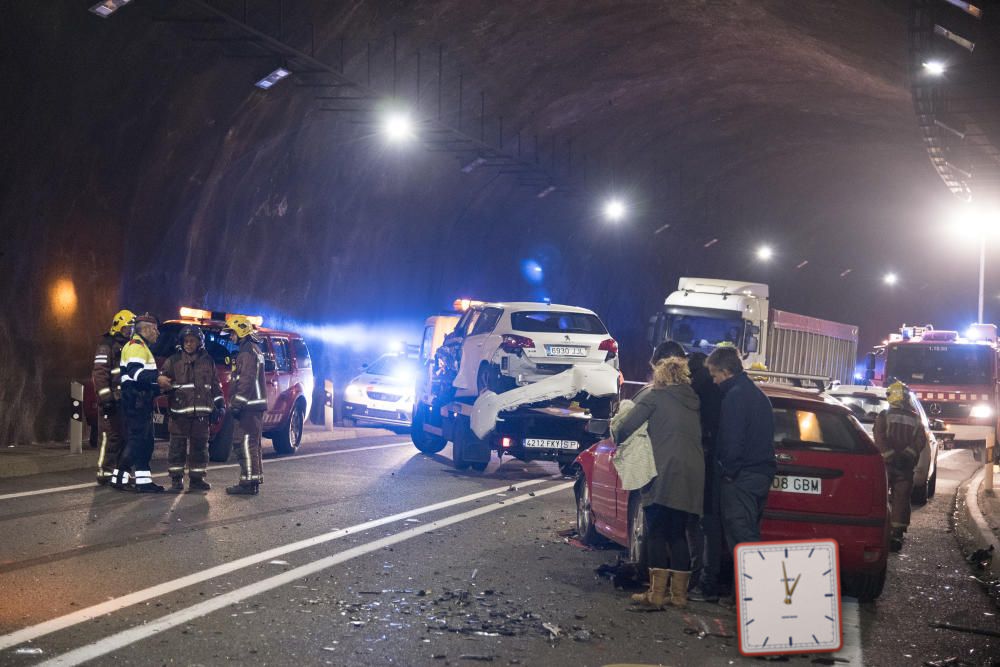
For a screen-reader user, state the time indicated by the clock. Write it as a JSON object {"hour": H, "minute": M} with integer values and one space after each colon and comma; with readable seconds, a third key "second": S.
{"hour": 12, "minute": 59}
